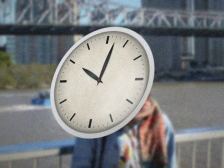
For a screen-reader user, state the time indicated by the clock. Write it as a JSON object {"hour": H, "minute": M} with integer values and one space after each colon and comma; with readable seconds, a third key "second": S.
{"hour": 10, "minute": 2}
